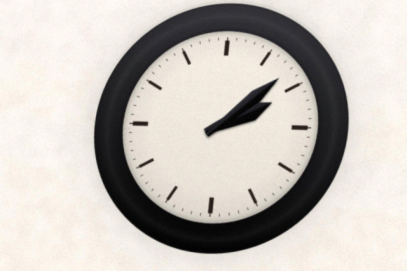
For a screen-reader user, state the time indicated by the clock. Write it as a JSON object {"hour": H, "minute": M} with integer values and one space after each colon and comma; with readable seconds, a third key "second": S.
{"hour": 2, "minute": 8}
